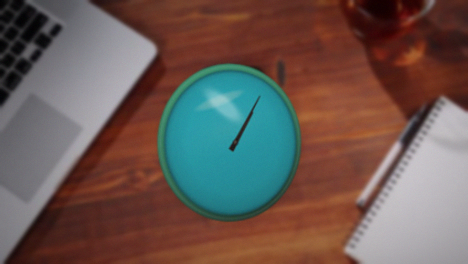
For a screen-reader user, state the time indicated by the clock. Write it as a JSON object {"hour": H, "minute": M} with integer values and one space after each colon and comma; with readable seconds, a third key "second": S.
{"hour": 1, "minute": 5}
